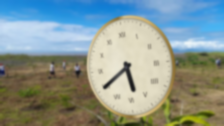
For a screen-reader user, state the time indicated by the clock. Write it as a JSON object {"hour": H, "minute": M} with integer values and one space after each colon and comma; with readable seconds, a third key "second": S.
{"hour": 5, "minute": 40}
